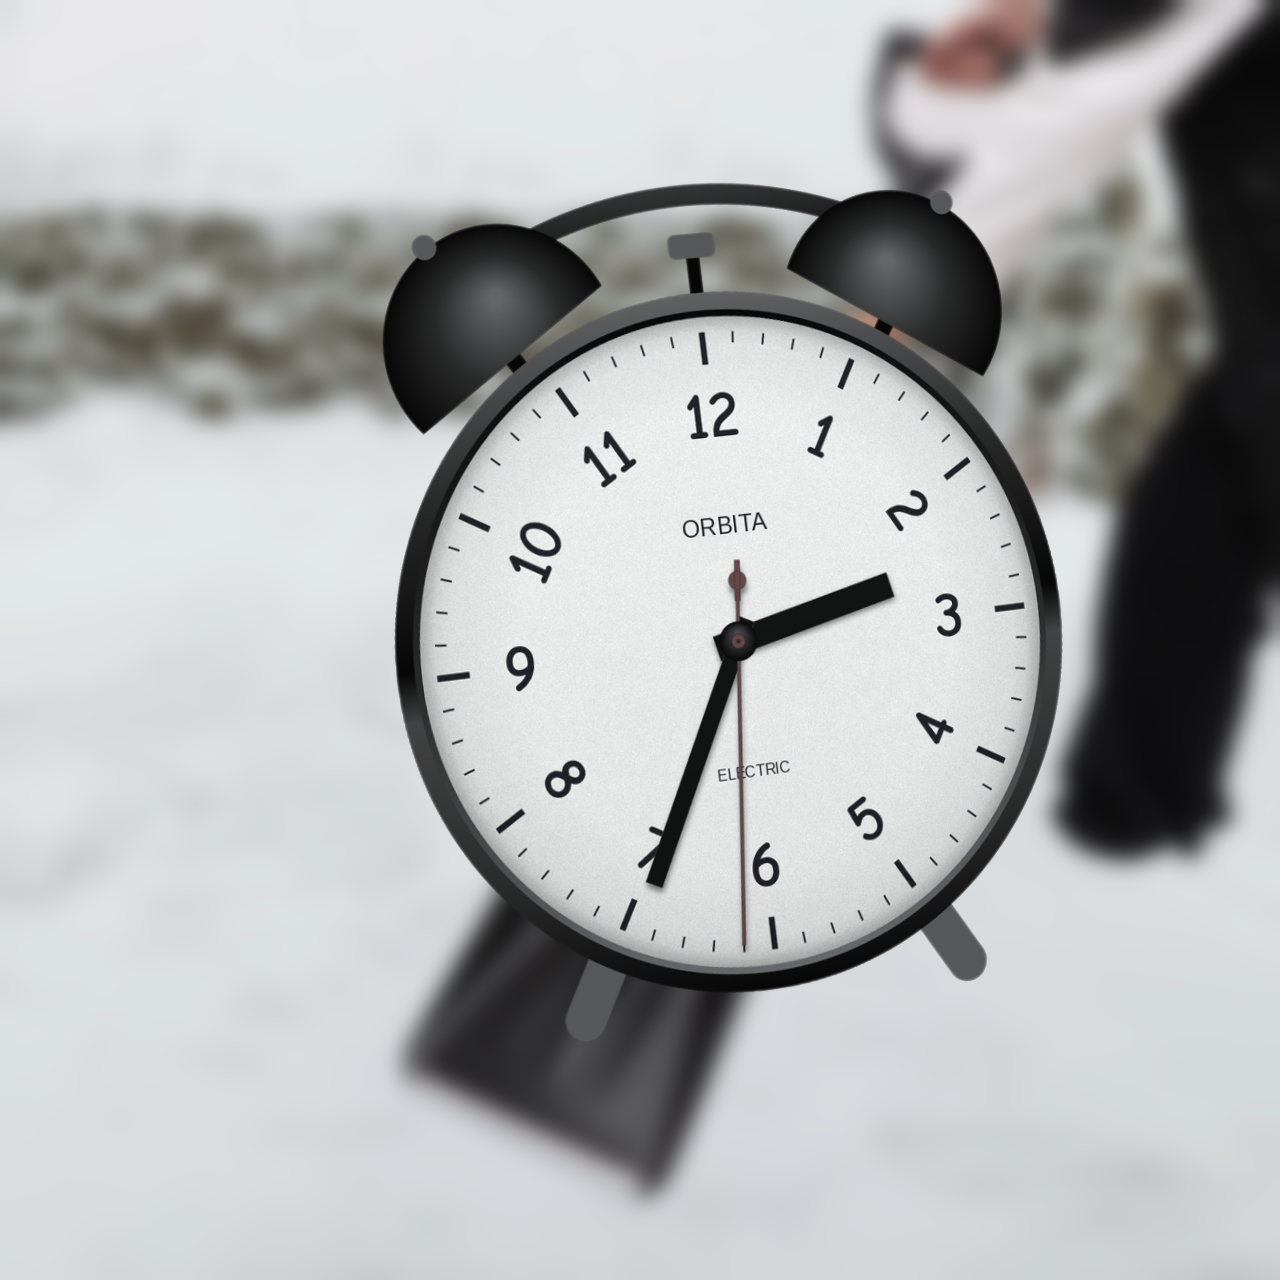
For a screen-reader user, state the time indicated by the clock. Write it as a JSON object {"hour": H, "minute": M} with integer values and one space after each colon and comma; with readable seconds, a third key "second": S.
{"hour": 2, "minute": 34, "second": 31}
